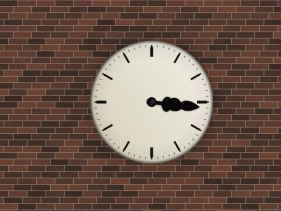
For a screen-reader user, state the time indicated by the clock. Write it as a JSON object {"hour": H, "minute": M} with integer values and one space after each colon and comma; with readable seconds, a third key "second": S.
{"hour": 3, "minute": 16}
